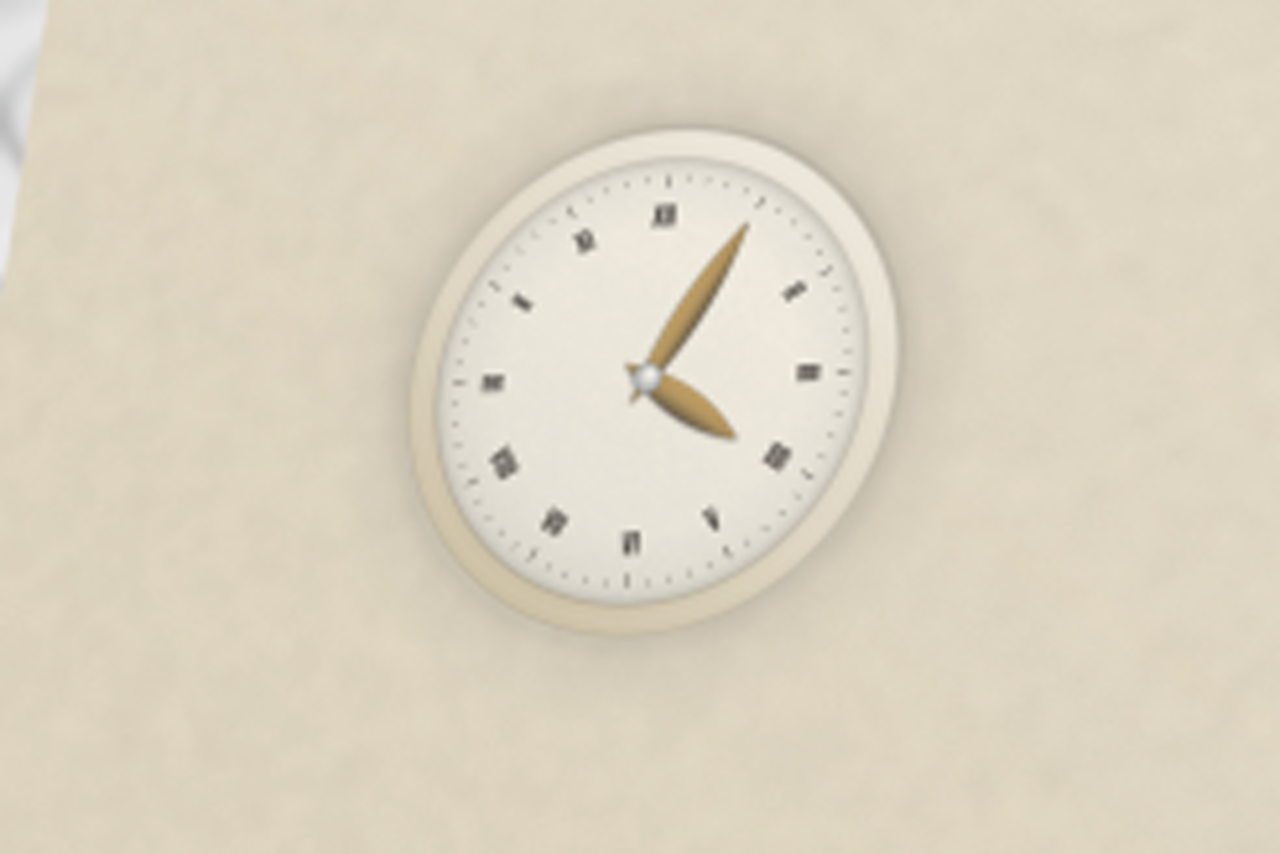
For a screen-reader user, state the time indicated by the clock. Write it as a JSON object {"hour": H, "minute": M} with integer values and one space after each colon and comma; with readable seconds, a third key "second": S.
{"hour": 4, "minute": 5}
